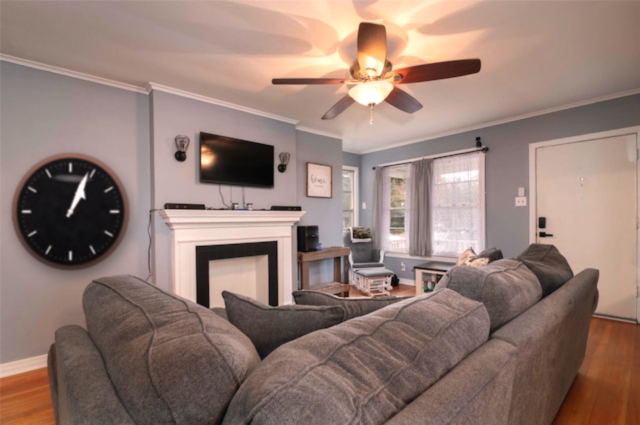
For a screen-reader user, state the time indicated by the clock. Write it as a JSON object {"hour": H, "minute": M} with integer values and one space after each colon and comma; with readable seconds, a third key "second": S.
{"hour": 1, "minute": 4}
